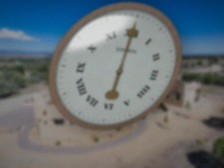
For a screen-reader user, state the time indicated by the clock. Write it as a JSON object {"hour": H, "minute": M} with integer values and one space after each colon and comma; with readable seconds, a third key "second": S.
{"hour": 6, "minute": 0}
